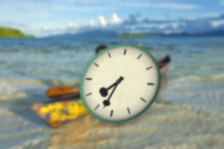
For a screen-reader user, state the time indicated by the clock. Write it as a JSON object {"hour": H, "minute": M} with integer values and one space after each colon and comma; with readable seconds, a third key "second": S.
{"hour": 7, "minute": 33}
